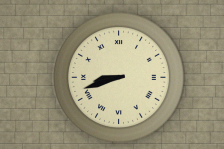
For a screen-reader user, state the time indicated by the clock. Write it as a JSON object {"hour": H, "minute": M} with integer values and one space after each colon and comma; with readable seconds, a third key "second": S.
{"hour": 8, "minute": 42}
